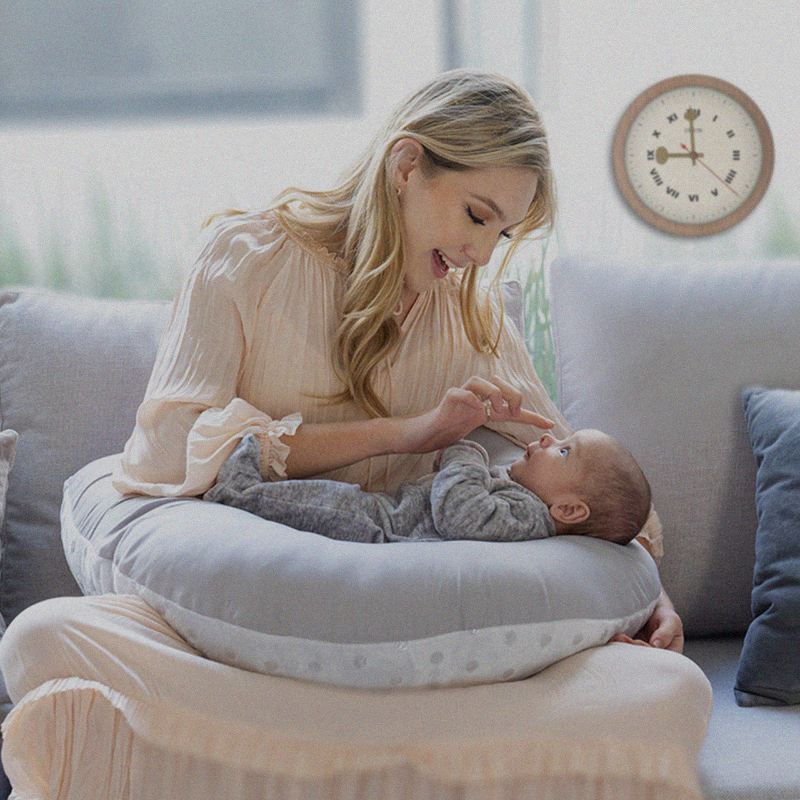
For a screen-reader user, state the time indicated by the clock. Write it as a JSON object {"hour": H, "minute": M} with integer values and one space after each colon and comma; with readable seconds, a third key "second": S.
{"hour": 8, "minute": 59, "second": 22}
